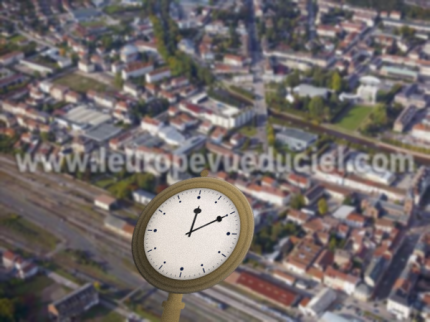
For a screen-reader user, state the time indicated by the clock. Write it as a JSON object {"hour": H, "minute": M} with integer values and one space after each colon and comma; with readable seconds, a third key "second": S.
{"hour": 12, "minute": 10}
